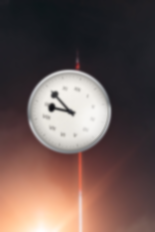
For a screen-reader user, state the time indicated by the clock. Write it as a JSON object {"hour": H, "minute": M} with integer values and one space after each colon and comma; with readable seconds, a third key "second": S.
{"hour": 8, "minute": 50}
